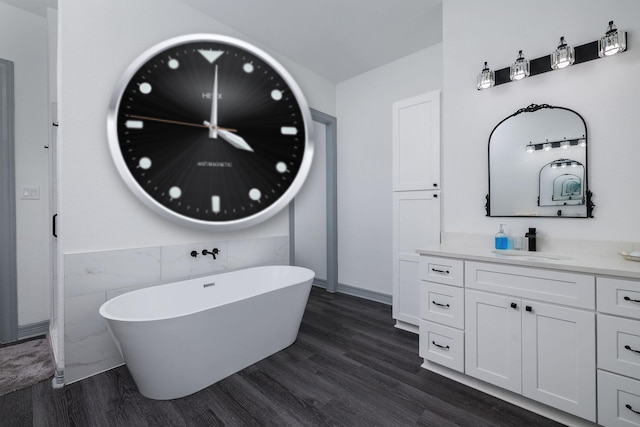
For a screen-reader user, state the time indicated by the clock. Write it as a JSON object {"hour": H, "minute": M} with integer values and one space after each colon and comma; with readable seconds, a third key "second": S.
{"hour": 4, "minute": 0, "second": 46}
